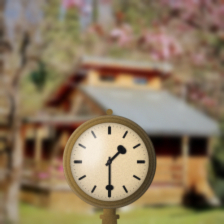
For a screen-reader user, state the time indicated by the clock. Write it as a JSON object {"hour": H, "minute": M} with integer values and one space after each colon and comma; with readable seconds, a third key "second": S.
{"hour": 1, "minute": 30}
